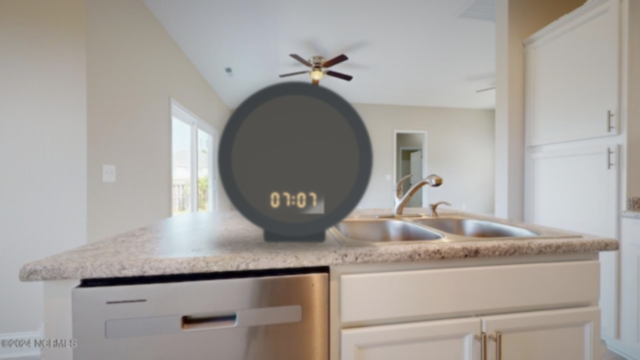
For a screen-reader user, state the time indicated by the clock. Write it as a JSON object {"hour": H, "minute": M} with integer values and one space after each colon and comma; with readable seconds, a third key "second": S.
{"hour": 7, "minute": 7}
